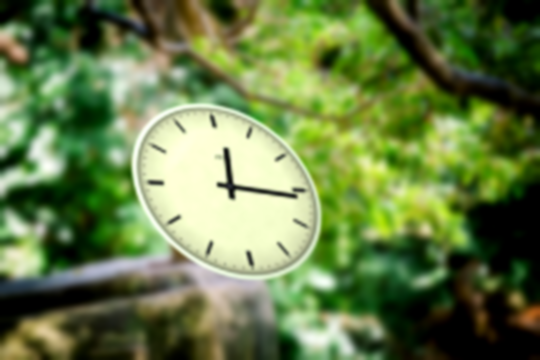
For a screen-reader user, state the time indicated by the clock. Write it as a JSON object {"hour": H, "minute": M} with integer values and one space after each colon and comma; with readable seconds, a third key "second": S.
{"hour": 12, "minute": 16}
